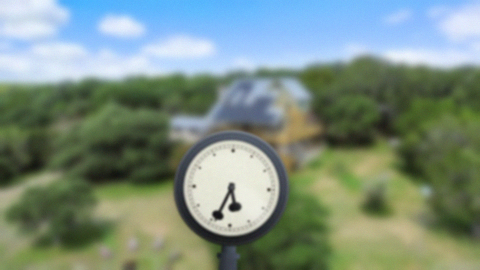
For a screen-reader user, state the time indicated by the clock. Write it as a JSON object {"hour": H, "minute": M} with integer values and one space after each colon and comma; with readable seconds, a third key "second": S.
{"hour": 5, "minute": 34}
